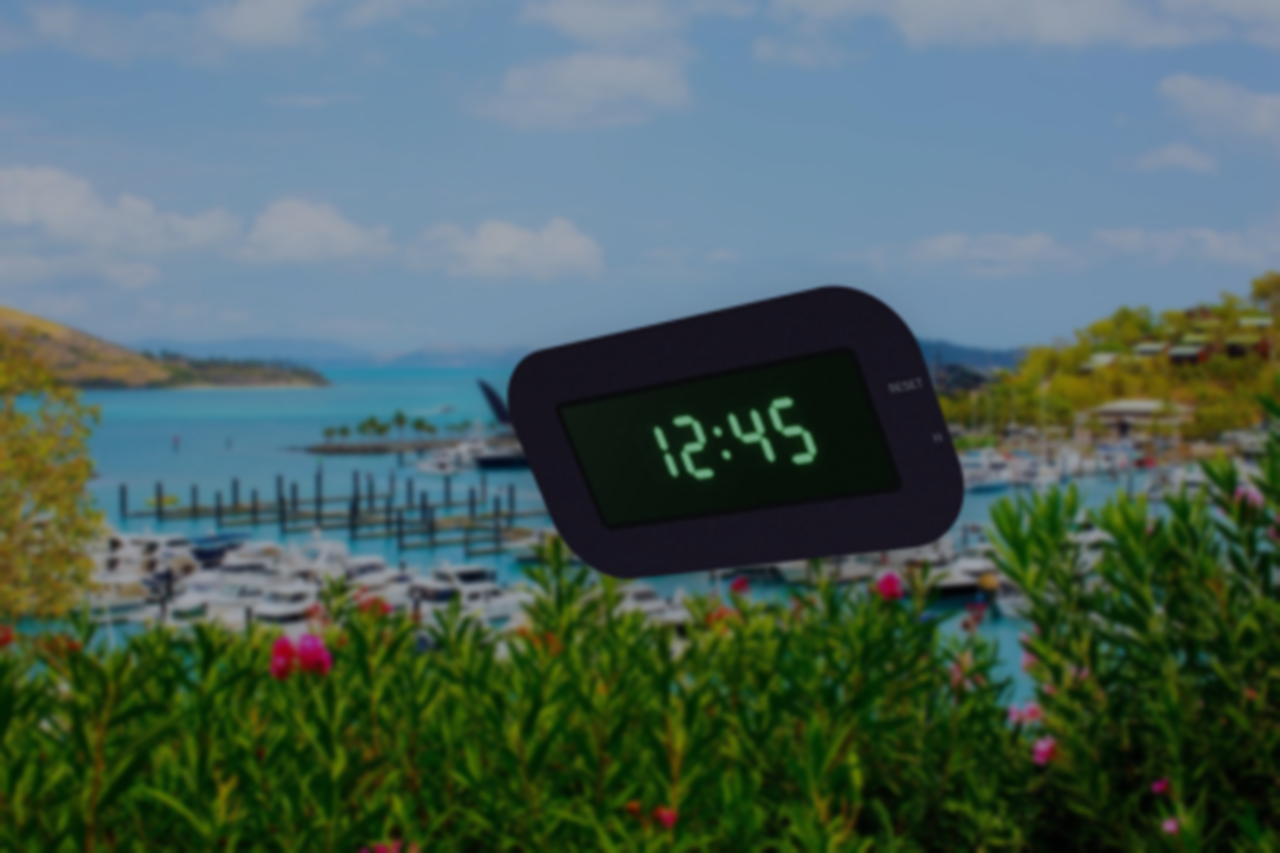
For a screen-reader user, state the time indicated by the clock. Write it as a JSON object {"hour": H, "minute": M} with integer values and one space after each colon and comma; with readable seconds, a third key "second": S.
{"hour": 12, "minute": 45}
